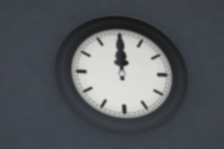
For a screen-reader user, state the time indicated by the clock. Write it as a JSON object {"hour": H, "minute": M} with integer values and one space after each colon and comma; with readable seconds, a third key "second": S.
{"hour": 12, "minute": 0}
